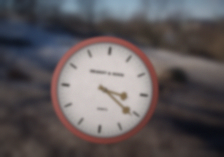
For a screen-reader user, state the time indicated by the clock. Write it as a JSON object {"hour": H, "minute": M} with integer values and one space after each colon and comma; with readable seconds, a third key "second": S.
{"hour": 3, "minute": 21}
